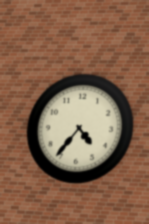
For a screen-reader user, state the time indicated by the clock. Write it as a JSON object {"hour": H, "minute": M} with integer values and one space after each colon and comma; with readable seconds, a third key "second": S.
{"hour": 4, "minute": 36}
